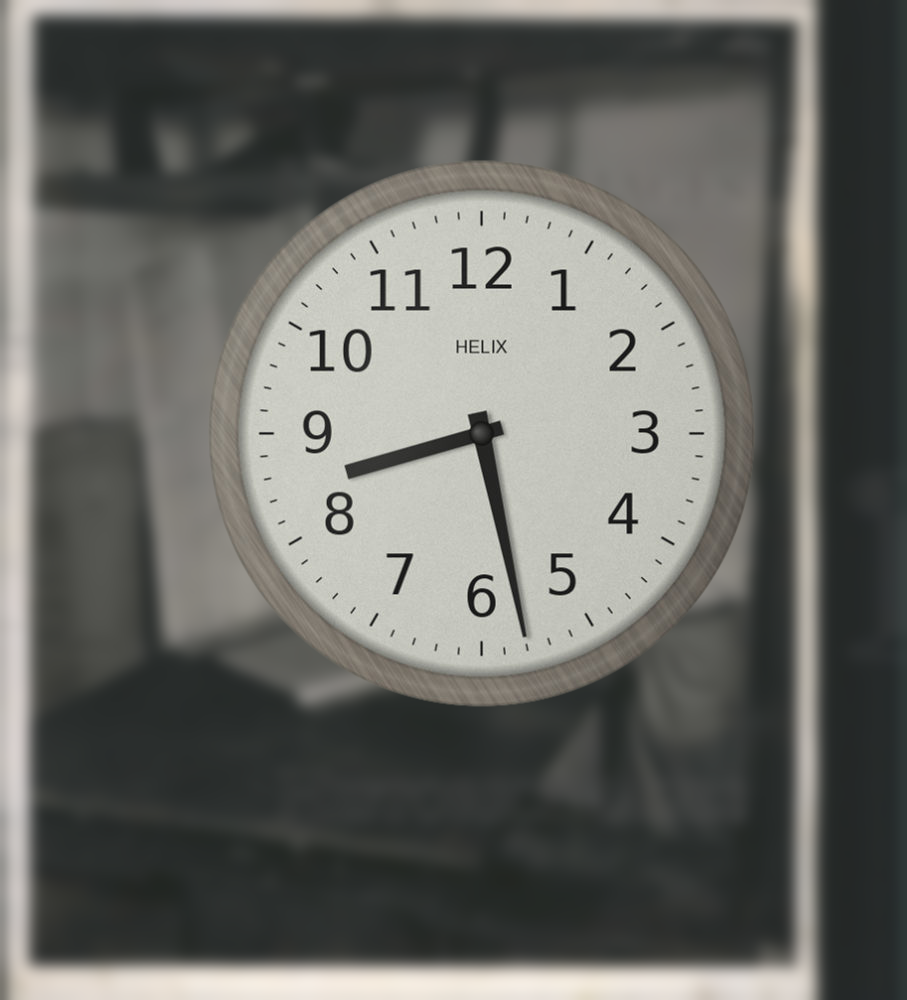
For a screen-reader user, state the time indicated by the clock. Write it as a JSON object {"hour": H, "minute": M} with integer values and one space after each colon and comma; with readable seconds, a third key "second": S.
{"hour": 8, "minute": 28}
